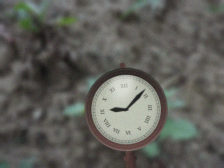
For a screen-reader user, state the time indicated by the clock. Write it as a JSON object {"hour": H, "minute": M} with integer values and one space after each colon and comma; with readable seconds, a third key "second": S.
{"hour": 9, "minute": 8}
